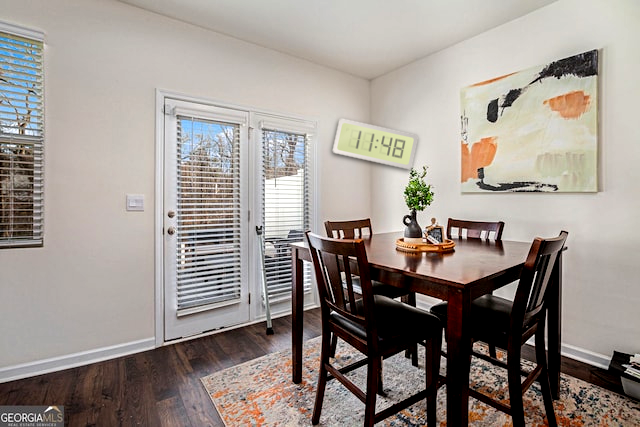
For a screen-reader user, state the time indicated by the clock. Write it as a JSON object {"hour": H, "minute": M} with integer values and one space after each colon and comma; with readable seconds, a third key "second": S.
{"hour": 11, "minute": 48}
